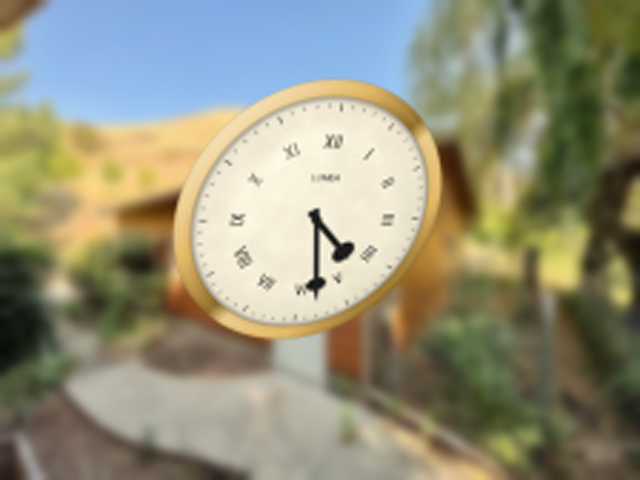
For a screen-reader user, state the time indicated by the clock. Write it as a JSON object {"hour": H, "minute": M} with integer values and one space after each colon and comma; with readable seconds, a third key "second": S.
{"hour": 4, "minute": 28}
